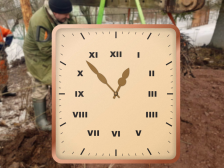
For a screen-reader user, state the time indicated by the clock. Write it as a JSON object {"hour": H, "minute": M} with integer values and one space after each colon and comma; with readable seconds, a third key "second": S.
{"hour": 12, "minute": 53}
